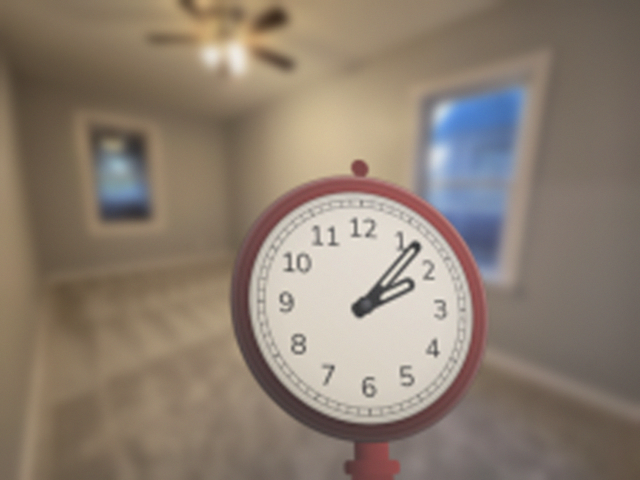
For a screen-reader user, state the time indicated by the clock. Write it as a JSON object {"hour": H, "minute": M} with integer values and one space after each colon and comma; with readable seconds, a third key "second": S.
{"hour": 2, "minute": 7}
